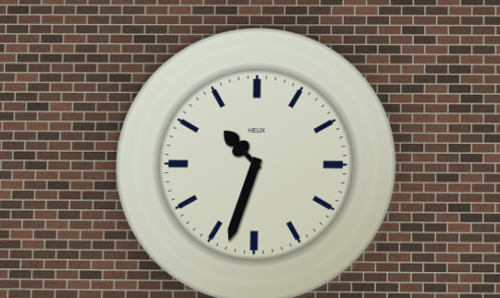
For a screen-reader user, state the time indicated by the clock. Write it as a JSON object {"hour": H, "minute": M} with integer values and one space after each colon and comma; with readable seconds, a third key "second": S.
{"hour": 10, "minute": 33}
